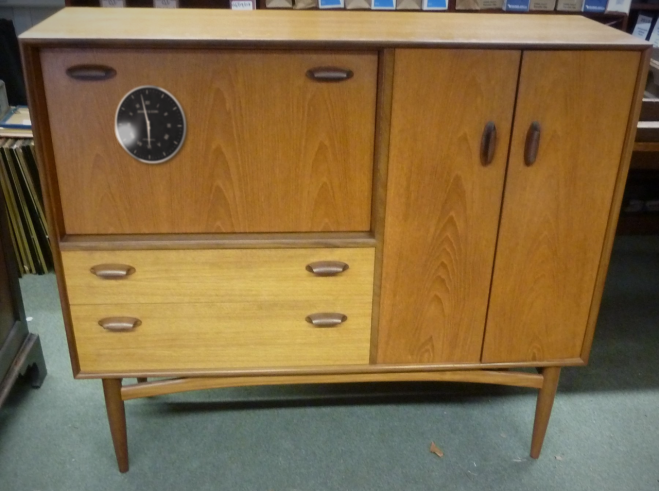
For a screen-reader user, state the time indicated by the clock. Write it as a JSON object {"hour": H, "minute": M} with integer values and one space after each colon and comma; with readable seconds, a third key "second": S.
{"hour": 5, "minute": 58}
